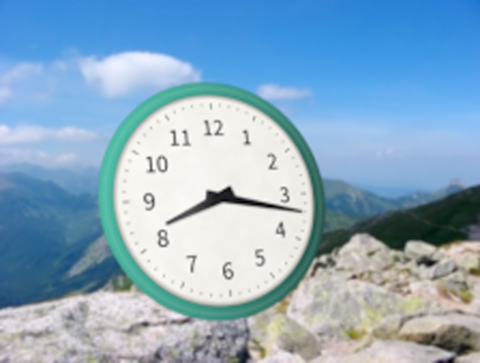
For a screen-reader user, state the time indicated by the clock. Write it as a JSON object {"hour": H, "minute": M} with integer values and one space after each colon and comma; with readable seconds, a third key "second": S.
{"hour": 8, "minute": 17}
